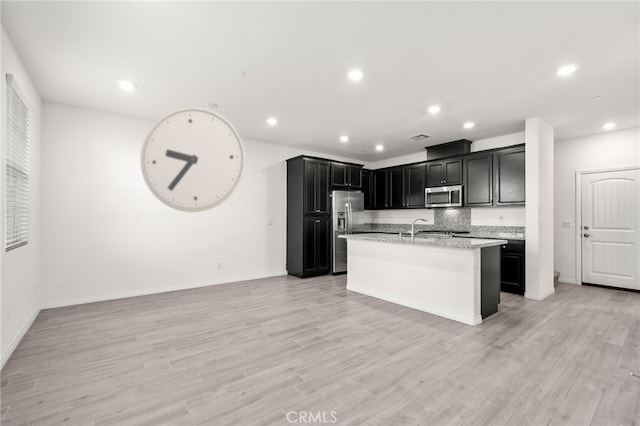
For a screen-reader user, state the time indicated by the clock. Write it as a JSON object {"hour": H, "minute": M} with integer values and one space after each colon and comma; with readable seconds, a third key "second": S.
{"hour": 9, "minute": 37}
